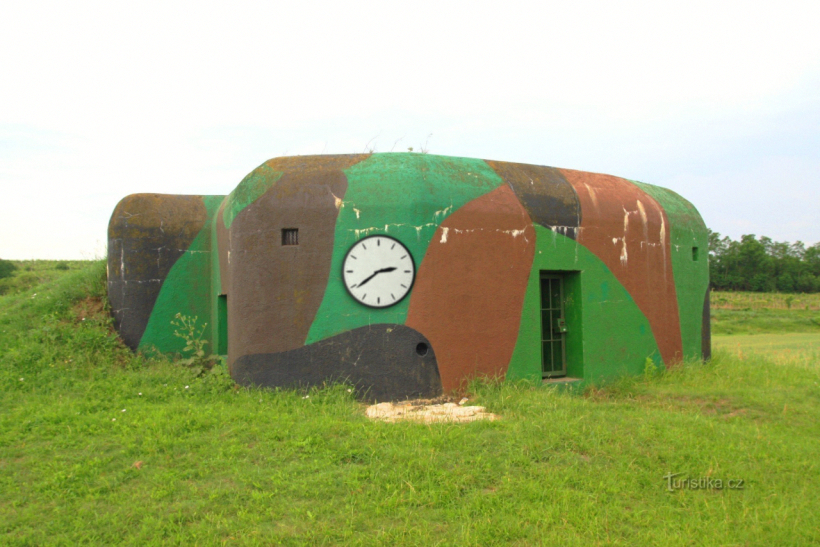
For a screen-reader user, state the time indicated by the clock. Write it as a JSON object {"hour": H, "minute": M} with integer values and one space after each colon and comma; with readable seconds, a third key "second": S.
{"hour": 2, "minute": 39}
